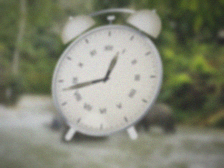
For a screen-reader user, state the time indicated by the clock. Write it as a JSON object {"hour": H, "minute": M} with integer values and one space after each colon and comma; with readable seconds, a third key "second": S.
{"hour": 12, "minute": 43}
